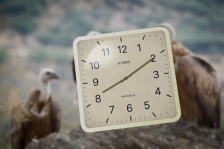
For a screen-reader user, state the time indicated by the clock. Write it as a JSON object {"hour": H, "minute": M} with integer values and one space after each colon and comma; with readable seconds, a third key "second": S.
{"hour": 8, "minute": 10}
